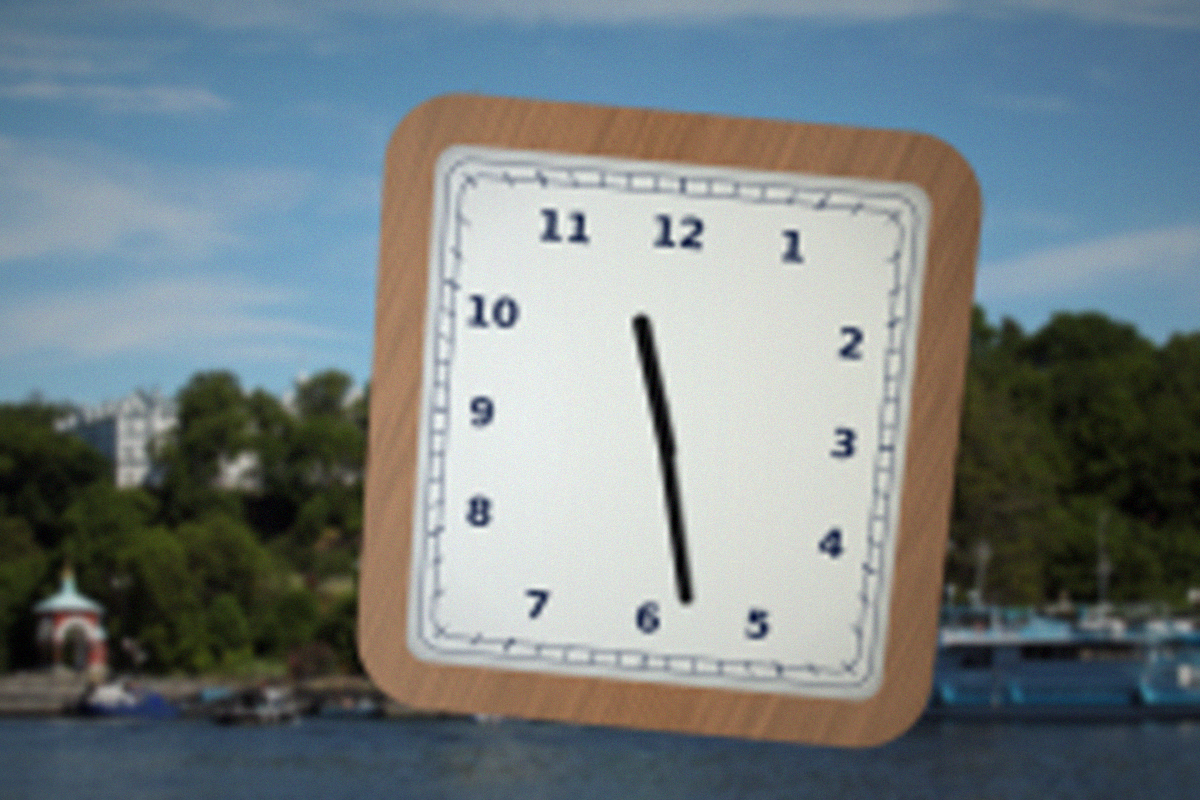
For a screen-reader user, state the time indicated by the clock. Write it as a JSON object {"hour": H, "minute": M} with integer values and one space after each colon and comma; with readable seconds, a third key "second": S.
{"hour": 11, "minute": 28}
